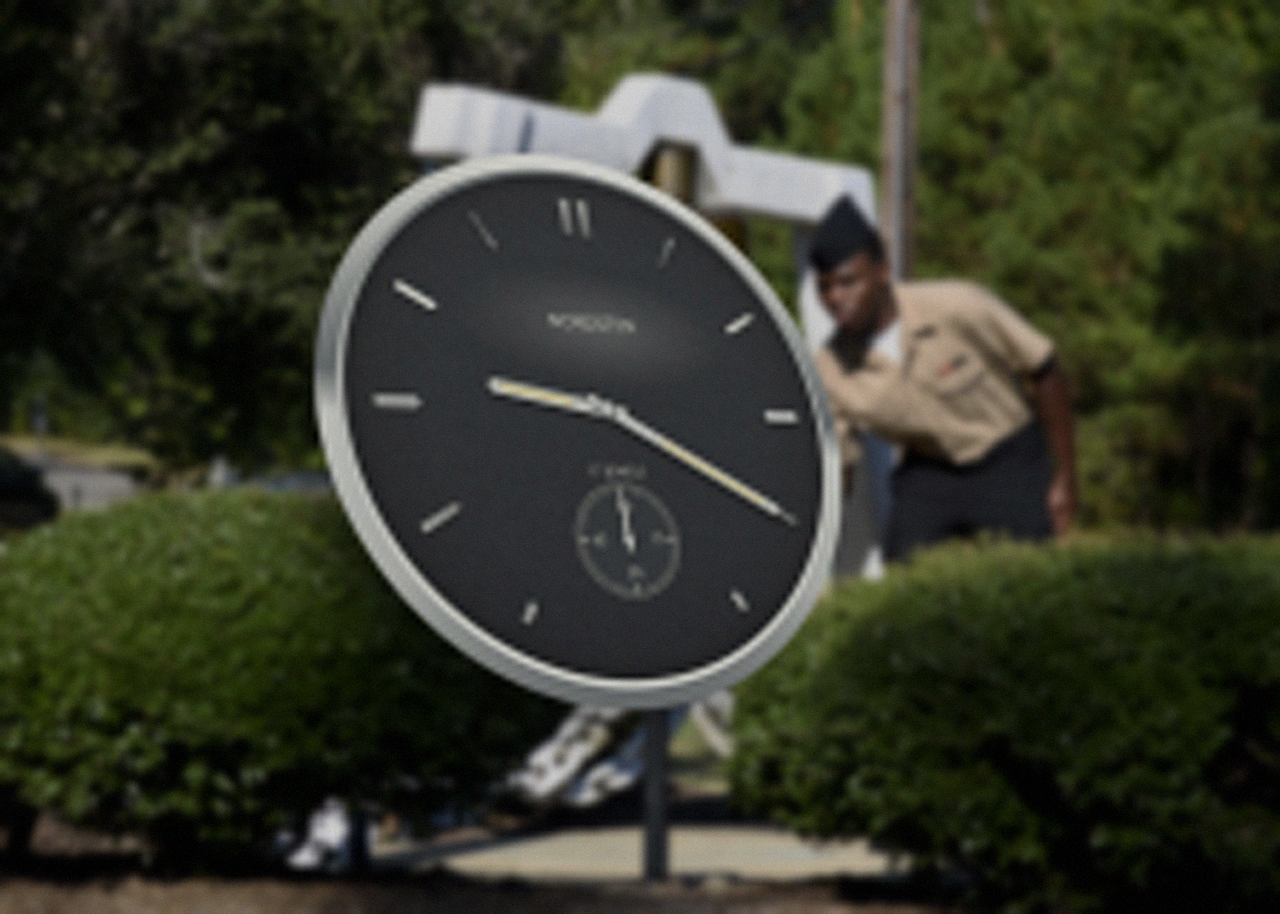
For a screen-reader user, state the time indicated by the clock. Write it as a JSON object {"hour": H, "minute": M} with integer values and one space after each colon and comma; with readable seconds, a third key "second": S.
{"hour": 9, "minute": 20}
